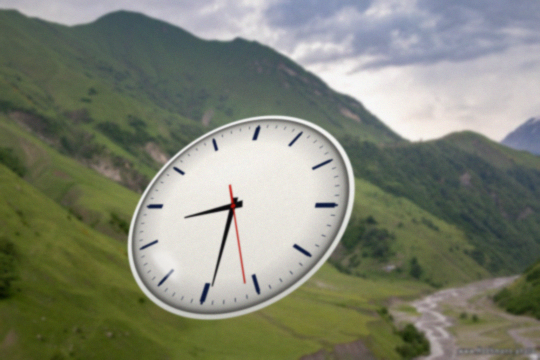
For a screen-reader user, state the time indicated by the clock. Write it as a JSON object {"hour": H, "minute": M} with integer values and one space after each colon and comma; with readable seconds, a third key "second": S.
{"hour": 8, "minute": 29, "second": 26}
